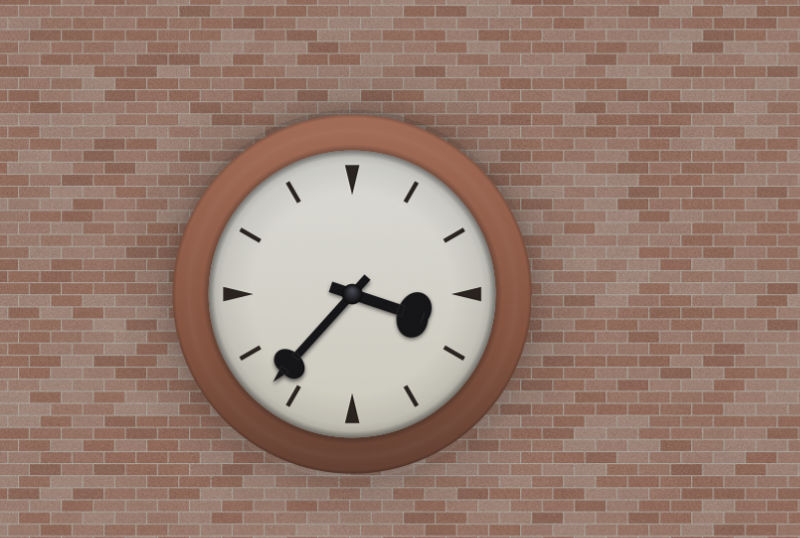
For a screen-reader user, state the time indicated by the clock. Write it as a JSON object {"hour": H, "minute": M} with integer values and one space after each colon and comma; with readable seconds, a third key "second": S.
{"hour": 3, "minute": 37}
